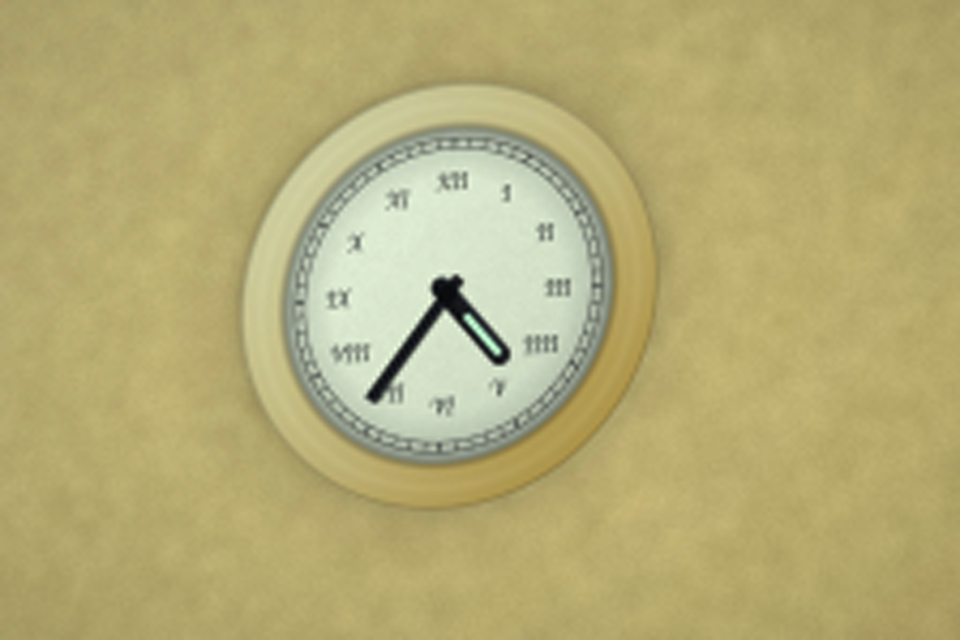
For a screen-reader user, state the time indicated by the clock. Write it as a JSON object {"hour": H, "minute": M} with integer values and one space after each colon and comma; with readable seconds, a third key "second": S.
{"hour": 4, "minute": 36}
